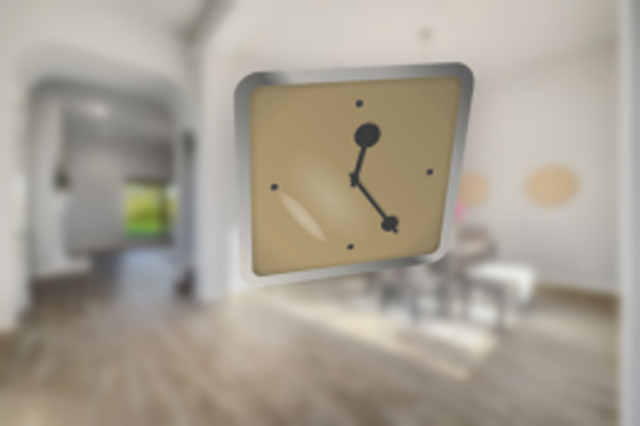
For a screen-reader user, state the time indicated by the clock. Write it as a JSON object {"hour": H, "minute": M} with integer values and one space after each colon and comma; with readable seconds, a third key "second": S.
{"hour": 12, "minute": 24}
